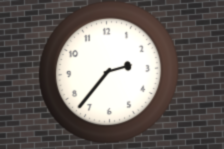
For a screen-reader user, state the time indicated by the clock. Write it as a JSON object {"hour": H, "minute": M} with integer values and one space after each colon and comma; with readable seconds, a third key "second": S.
{"hour": 2, "minute": 37}
